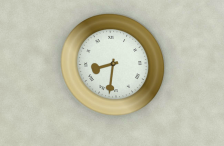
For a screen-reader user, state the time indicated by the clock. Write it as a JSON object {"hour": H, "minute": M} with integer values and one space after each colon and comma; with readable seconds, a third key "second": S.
{"hour": 8, "minute": 32}
